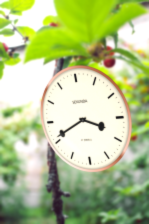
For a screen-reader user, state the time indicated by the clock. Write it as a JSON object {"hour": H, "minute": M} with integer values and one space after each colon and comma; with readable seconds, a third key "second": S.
{"hour": 3, "minute": 41}
